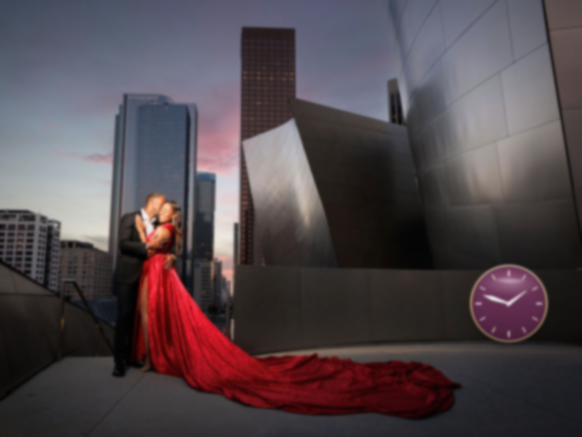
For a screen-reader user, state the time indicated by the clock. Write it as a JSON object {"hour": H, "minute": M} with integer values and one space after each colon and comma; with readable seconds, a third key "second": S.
{"hour": 1, "minute": 48}
